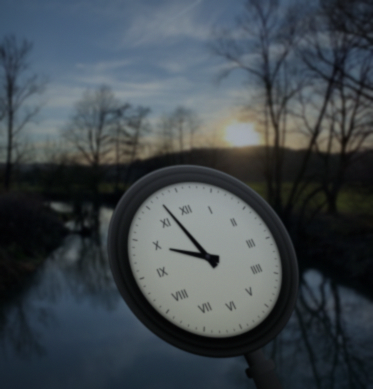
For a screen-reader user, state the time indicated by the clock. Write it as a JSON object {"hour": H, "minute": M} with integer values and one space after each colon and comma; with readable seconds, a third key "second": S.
{"hour": 9, "minute": 57}
